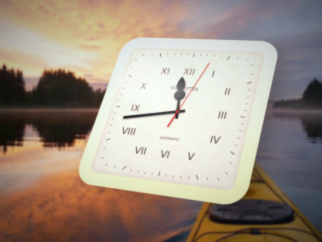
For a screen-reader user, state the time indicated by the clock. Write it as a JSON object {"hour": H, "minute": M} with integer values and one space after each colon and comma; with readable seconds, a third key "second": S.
{"hour": 11, "minute": 43, "second": 3}
